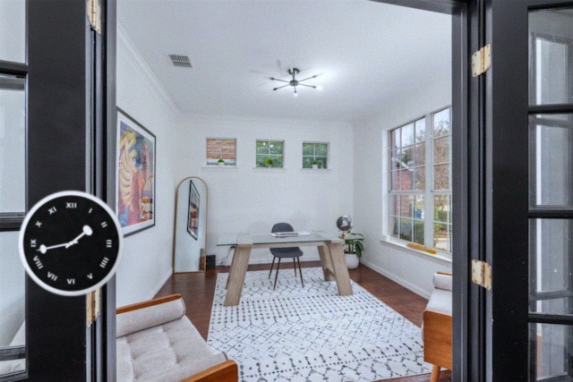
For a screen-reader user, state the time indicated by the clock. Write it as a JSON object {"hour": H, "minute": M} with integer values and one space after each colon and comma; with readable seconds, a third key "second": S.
{"hour": 1, "minute": 43}
